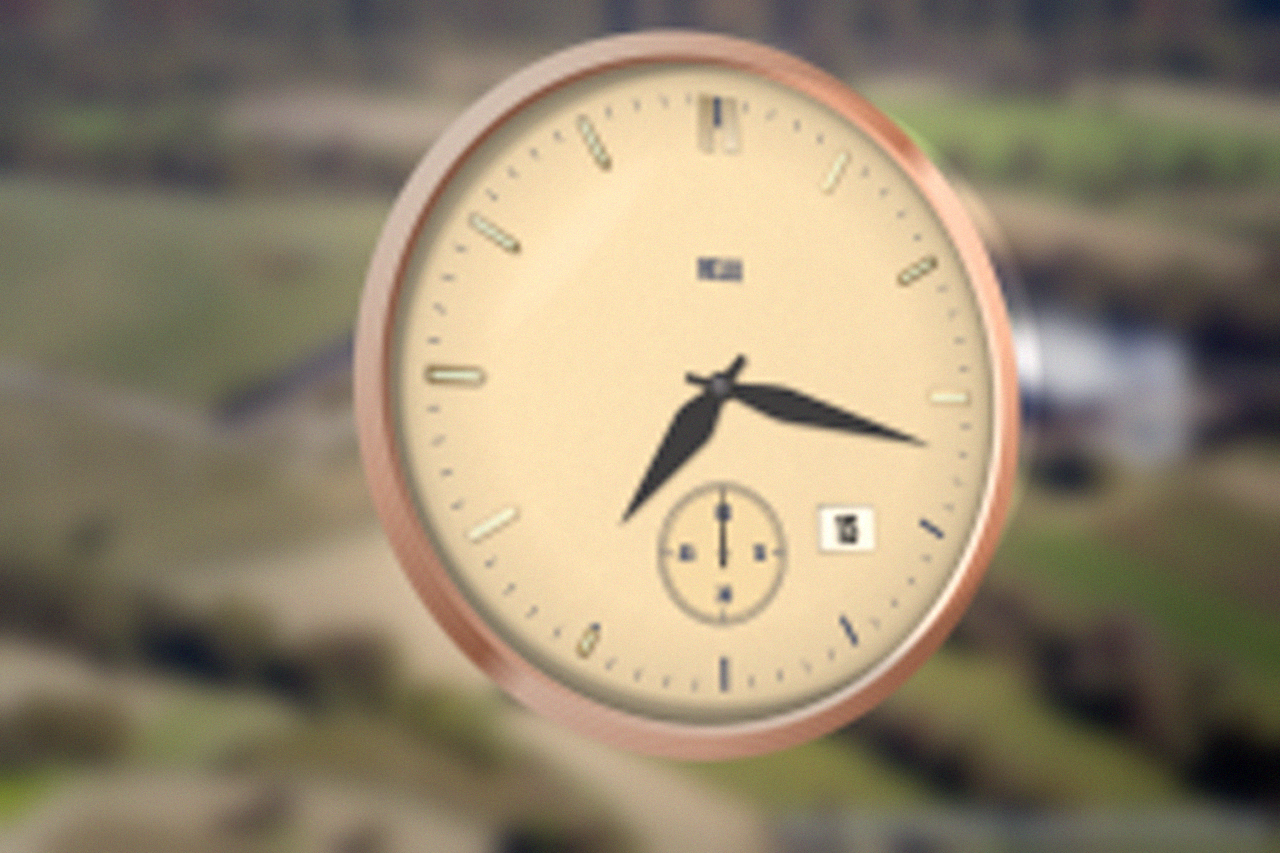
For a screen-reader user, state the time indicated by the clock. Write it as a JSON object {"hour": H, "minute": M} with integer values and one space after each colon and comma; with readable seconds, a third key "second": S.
{"hour": 7, "minute": 17}
